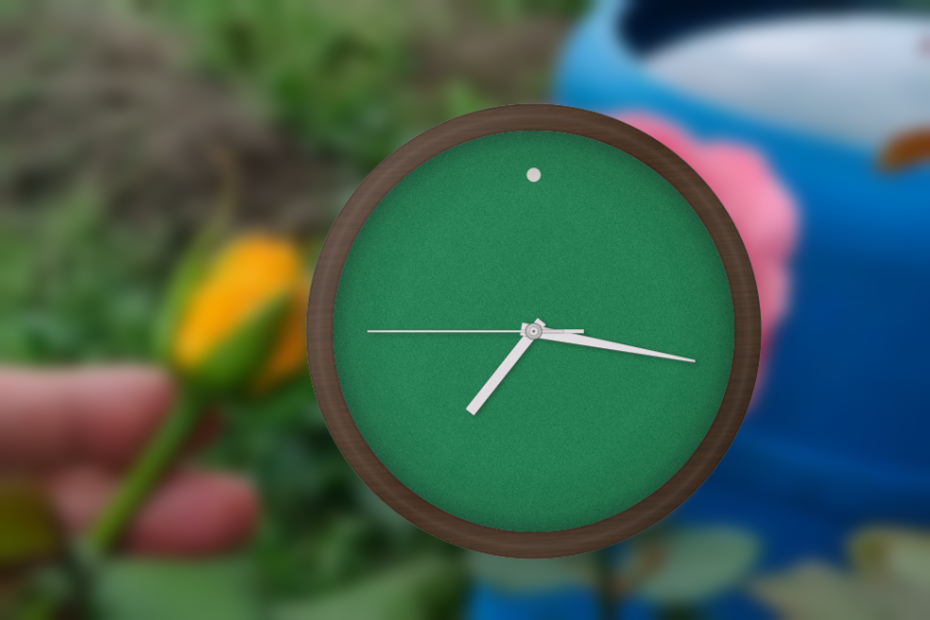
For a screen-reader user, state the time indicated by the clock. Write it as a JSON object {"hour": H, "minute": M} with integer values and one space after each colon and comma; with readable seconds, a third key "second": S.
{"hour": 7, "minute": 16, "second": 45}
